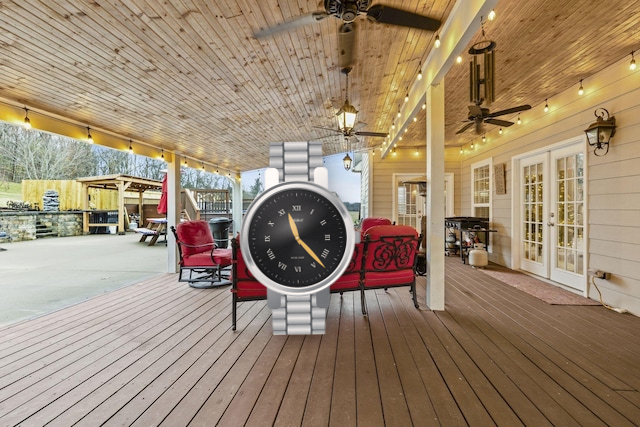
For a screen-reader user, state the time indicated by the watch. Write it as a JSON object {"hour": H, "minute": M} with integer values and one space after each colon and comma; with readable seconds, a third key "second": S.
{"hour": 11, "minute": 23}
